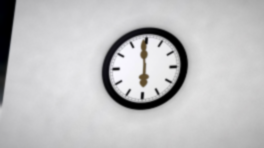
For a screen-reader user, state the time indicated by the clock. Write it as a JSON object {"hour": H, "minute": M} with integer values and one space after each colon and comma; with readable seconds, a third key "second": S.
{"hour": 5, "minute": 59}
